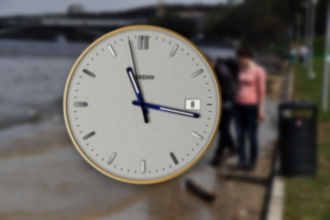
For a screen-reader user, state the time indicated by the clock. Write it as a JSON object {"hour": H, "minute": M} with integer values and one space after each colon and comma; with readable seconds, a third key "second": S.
{"hour": 11, "minute": 16, "second": 58}
